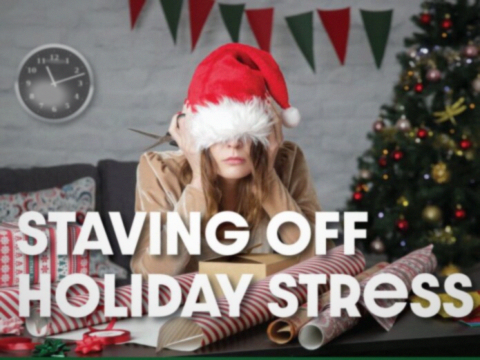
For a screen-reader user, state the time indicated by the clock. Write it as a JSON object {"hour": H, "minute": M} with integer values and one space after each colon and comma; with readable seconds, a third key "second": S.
{"hour": 11, "minute": 12}
